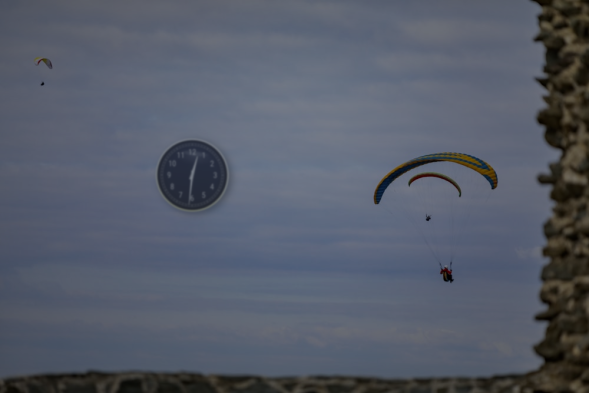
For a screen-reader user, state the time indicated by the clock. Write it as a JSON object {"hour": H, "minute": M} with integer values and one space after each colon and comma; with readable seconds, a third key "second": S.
{"hour": 12, "minute": 31}
